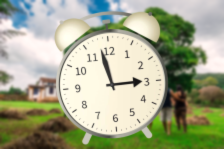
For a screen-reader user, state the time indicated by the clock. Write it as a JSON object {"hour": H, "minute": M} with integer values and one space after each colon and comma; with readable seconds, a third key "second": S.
{"hour": 2, "minute": 58}
